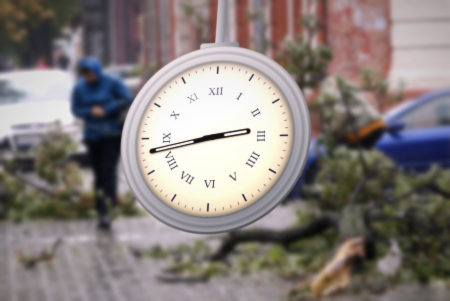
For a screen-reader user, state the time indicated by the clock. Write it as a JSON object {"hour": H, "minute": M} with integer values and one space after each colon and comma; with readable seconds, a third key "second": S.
{"hour": 2, "minute": 43}
